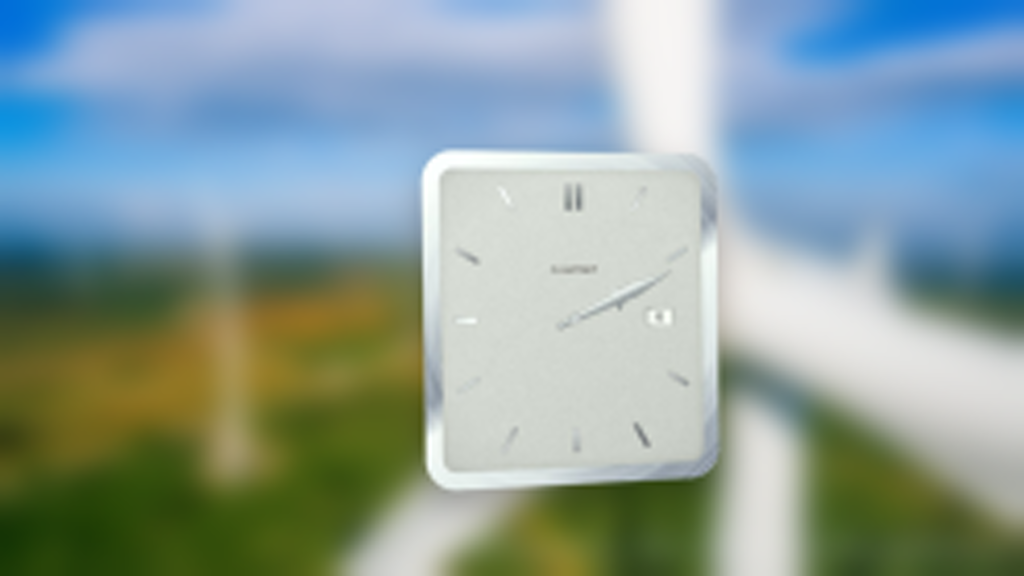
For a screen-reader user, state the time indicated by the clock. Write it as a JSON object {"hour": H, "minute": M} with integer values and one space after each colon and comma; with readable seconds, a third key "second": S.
{"hour": 2, "minute": 11}
